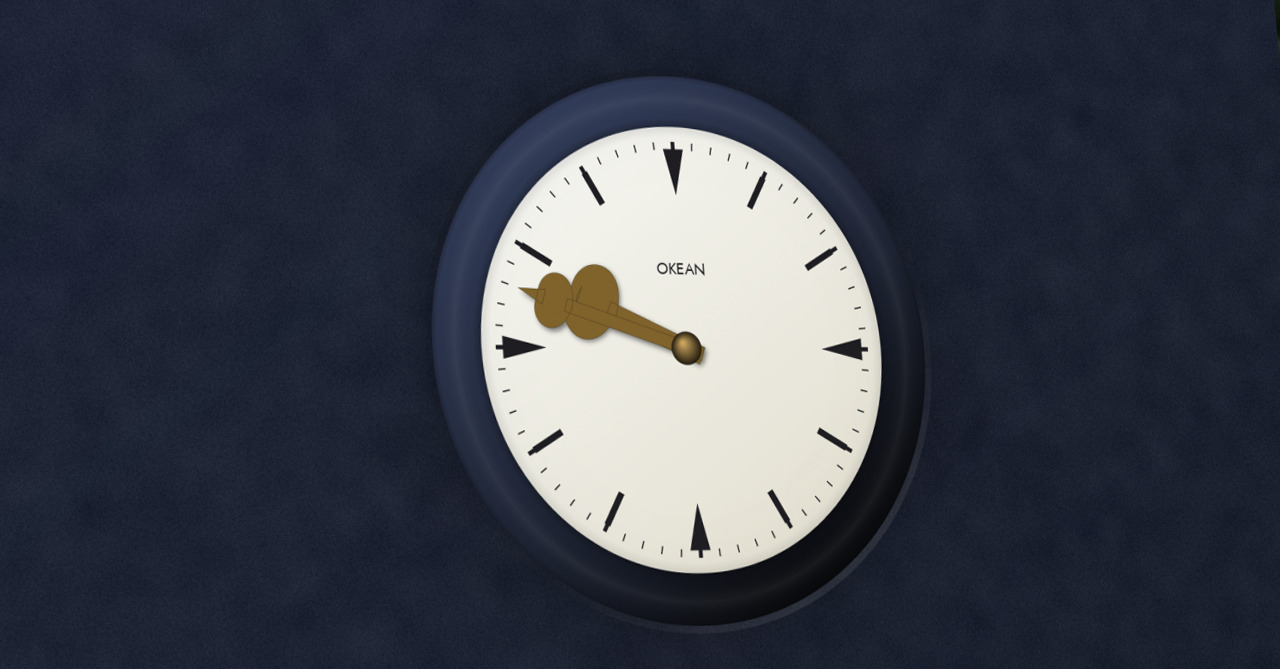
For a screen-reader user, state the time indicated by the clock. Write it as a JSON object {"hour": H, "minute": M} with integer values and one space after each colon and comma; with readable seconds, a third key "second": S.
{"hour": 9, "minute": 48}
